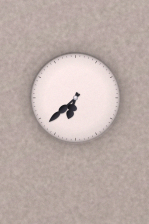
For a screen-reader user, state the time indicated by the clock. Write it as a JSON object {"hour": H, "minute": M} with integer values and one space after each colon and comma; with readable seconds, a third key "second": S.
{"hour": 6, "minute": 38}
